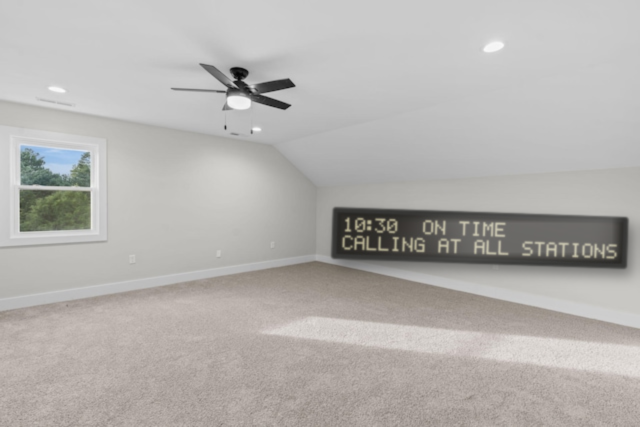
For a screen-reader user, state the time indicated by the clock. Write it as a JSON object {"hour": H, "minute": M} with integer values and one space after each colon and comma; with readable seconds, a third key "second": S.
{"hour": 10, "minute": 30}
